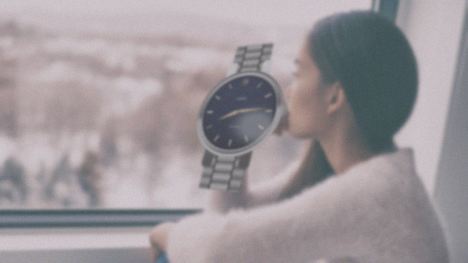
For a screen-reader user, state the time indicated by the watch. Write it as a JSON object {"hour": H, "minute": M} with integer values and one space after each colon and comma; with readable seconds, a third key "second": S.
{"hour": 8, "minute": 14}
